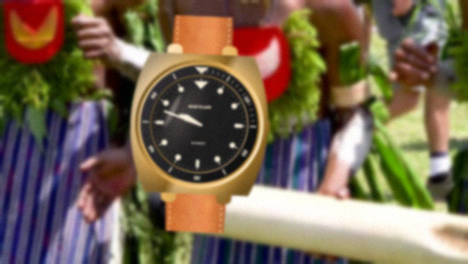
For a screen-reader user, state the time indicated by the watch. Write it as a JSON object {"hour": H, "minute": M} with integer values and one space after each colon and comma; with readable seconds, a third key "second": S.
{"hour": 9, "minute": 48}
